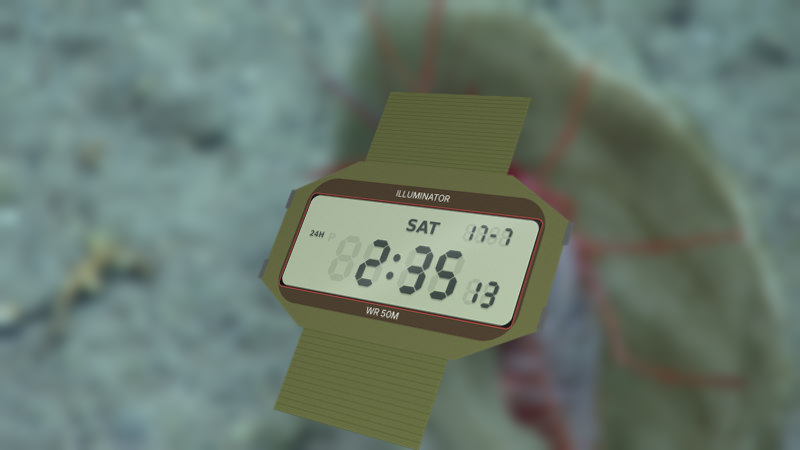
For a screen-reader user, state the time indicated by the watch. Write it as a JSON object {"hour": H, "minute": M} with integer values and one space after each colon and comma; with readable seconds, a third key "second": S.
{"hour": 2, "minute": 35, "second": 13}
